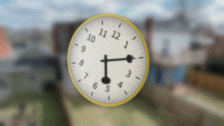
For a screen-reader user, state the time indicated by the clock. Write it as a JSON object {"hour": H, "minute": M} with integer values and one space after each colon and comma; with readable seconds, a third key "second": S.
{"hour": 5, "minute": 10}
